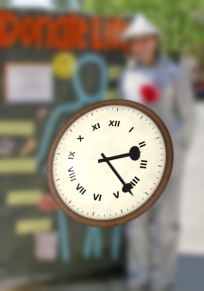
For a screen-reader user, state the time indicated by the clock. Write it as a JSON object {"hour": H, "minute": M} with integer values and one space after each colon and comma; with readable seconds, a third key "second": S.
{"hour": 2, "minute": 22}
